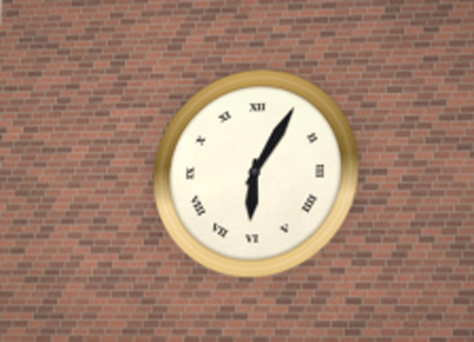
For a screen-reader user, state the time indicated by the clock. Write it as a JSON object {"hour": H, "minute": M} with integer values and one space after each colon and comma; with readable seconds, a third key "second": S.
{"hour": 6, "minute": 5}
